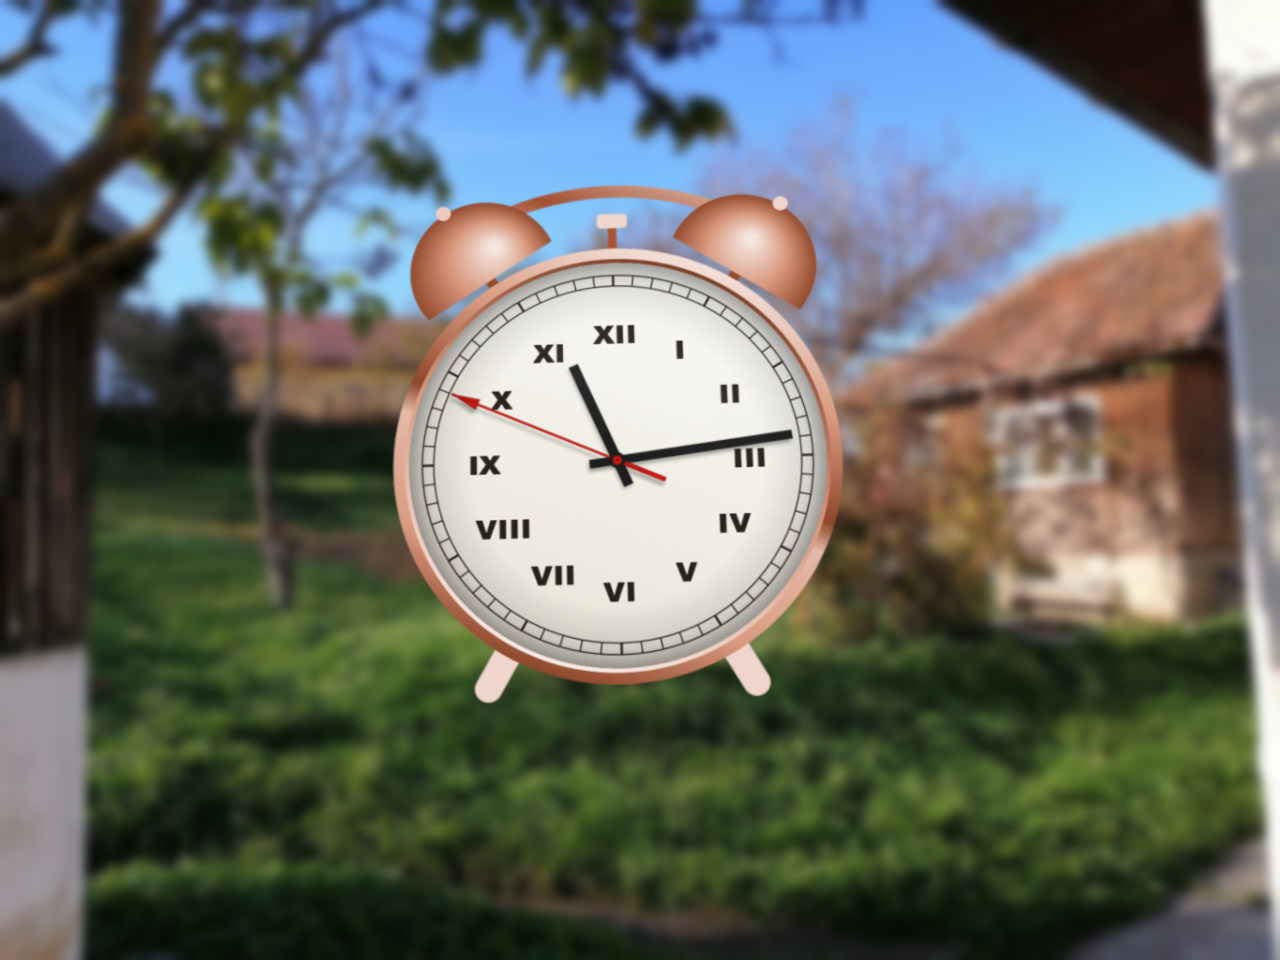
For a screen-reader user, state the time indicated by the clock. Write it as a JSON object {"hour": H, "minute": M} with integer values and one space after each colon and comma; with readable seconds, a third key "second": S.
{"hour": 11, "minute": 13, "second": 49}
